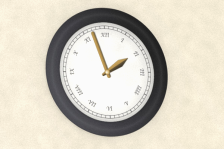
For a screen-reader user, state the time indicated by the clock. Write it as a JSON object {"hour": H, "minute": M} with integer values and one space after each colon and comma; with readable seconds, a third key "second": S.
{"hour": 1, "minute": 57}
